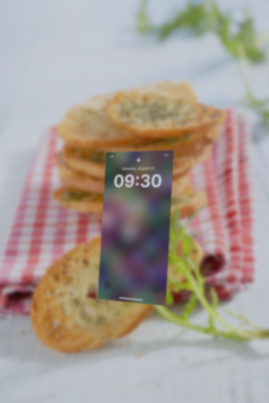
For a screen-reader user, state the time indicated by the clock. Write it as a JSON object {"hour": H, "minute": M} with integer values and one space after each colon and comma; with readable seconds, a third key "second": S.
{"hour": 9, "minute": 30}
